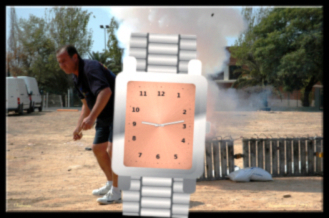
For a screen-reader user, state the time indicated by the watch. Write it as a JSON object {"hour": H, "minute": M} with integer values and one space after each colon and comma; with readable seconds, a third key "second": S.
{"hour": 9, "minute": 13}
